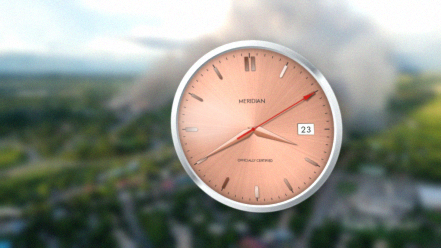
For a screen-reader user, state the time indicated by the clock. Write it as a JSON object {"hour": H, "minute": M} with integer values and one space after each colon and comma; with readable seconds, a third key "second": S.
{"hour": 3, "minute": 40, "second": 10}
